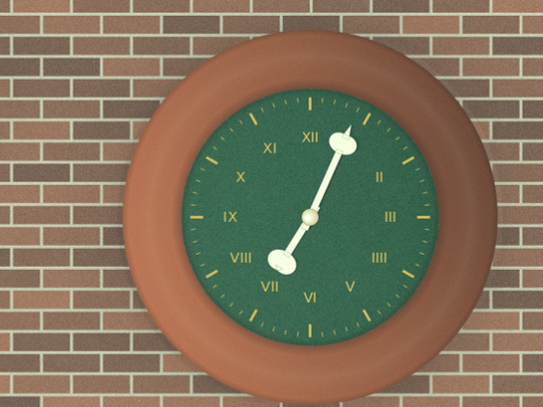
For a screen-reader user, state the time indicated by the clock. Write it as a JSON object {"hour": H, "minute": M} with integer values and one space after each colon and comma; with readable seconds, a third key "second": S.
{"hour": 7, "minute": 4}
